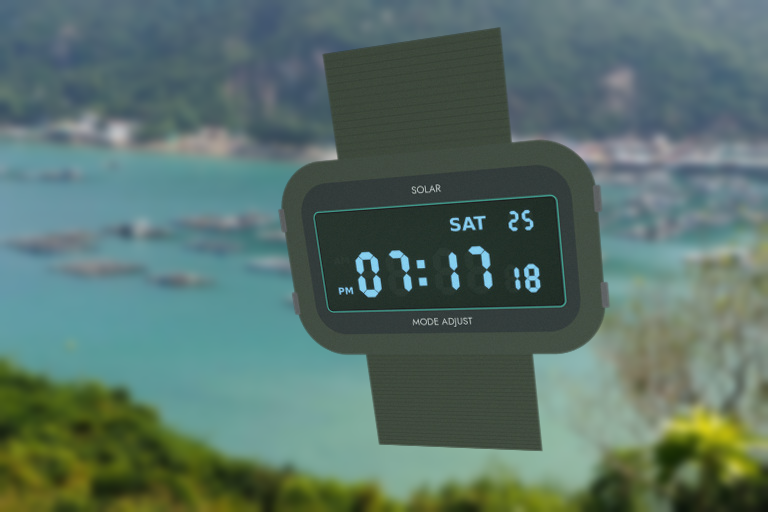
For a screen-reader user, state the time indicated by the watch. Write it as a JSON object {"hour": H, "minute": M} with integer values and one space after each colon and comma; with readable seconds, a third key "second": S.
{"hour": 7, "minute": 17, "second": 18}
